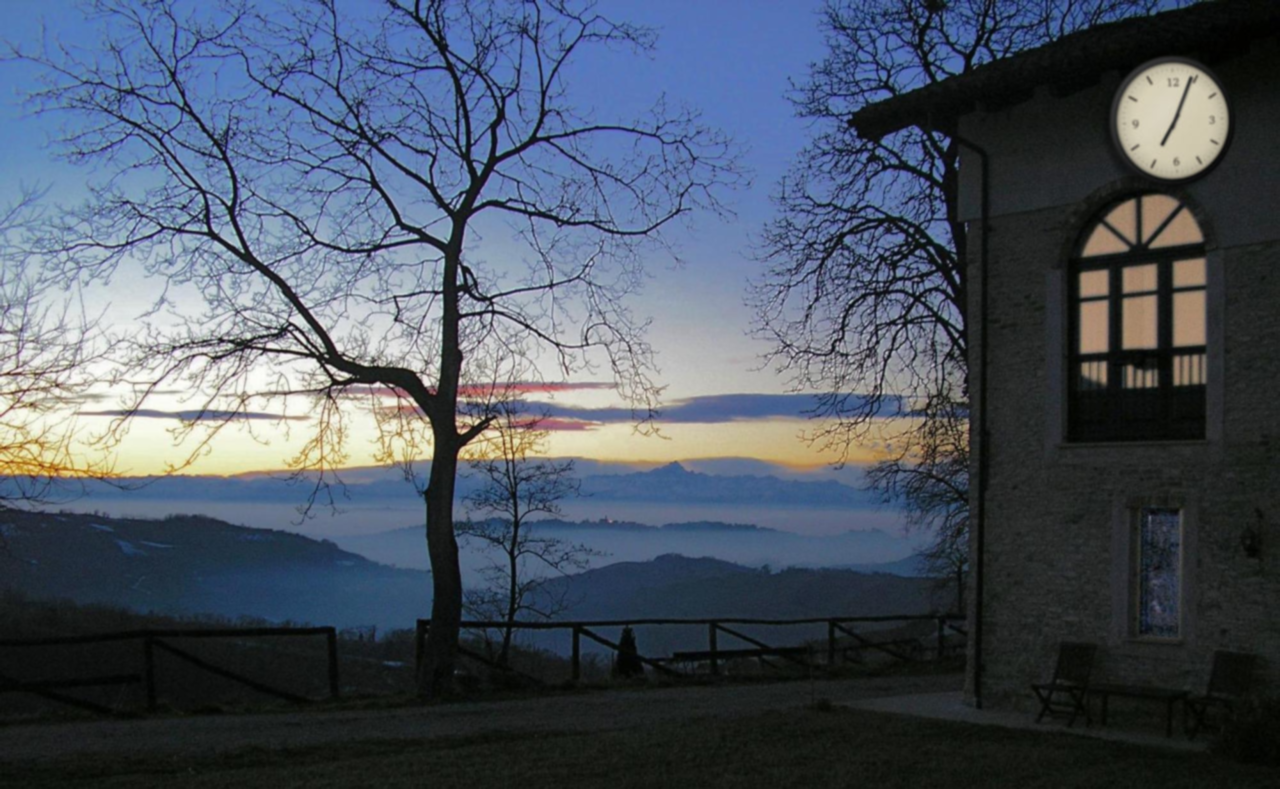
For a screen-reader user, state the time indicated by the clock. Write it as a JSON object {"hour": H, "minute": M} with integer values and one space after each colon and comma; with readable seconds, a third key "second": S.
{"hour": 7, "minute": 4}
